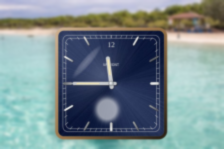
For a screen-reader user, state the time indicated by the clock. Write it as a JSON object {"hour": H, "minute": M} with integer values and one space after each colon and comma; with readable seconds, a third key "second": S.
{"hour": 11, "minute": 45}
